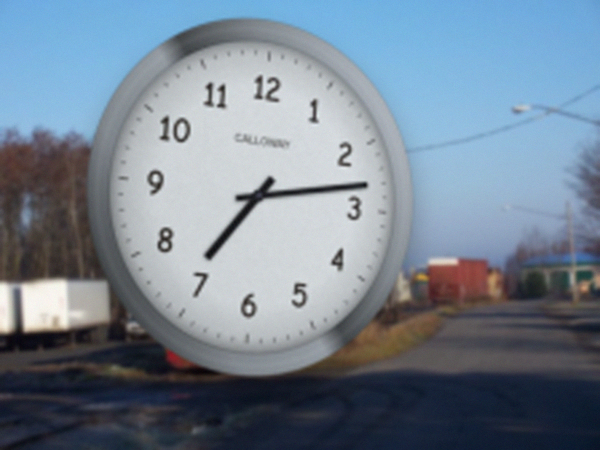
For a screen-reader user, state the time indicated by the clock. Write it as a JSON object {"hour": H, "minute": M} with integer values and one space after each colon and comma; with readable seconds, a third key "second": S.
{"hour": 7, "minute": 13}
